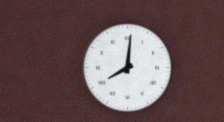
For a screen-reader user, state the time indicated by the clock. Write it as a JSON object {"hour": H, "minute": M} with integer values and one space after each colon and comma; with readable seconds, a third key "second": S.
{"hour": 8, "minute": 1}
